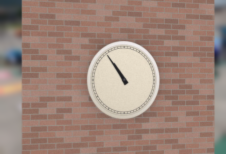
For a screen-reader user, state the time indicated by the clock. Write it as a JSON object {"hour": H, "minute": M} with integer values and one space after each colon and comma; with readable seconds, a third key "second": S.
{"hour": 10, "minute": 54}
